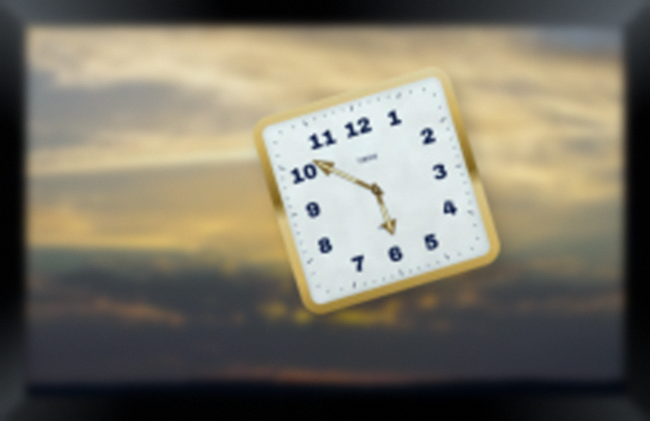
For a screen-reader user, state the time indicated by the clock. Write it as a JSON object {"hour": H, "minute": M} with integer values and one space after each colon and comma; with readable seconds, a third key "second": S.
{"hour": 5, "minute": 52}
